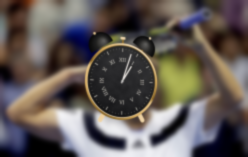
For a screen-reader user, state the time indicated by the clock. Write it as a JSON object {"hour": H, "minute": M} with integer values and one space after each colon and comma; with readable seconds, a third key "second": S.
{"hour": 1, "minute": 3}
